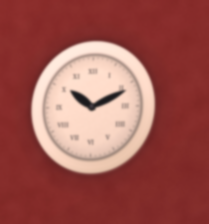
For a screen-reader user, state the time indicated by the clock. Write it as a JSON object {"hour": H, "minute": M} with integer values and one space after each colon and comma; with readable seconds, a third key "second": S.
{"hour": 10, "minute": 11}
